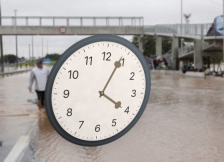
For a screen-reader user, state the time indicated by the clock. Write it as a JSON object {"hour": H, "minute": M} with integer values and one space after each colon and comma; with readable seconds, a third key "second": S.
{"hour": 4, "minute": 4}
